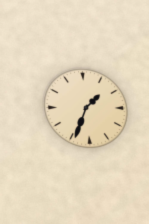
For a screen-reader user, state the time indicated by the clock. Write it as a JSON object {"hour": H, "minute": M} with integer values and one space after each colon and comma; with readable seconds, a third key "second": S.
{"hour": 1, "minute": 34}
